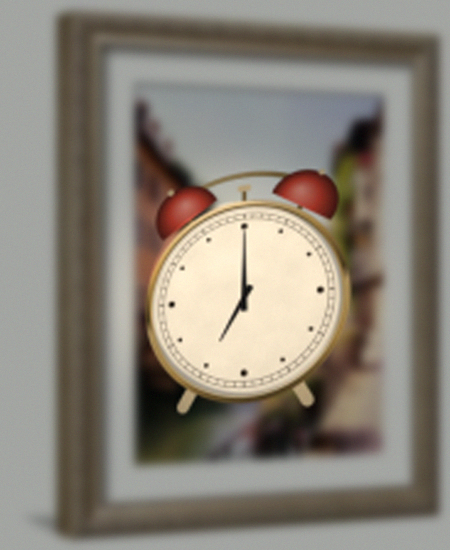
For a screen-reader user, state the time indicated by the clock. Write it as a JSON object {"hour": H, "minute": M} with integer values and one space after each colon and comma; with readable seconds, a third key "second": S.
{"hour": 7, "minute": 0}
